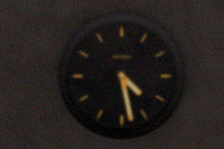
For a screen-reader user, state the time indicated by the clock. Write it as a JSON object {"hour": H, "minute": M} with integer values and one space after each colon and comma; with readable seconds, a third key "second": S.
{"hour": 4, "minute": 28}
